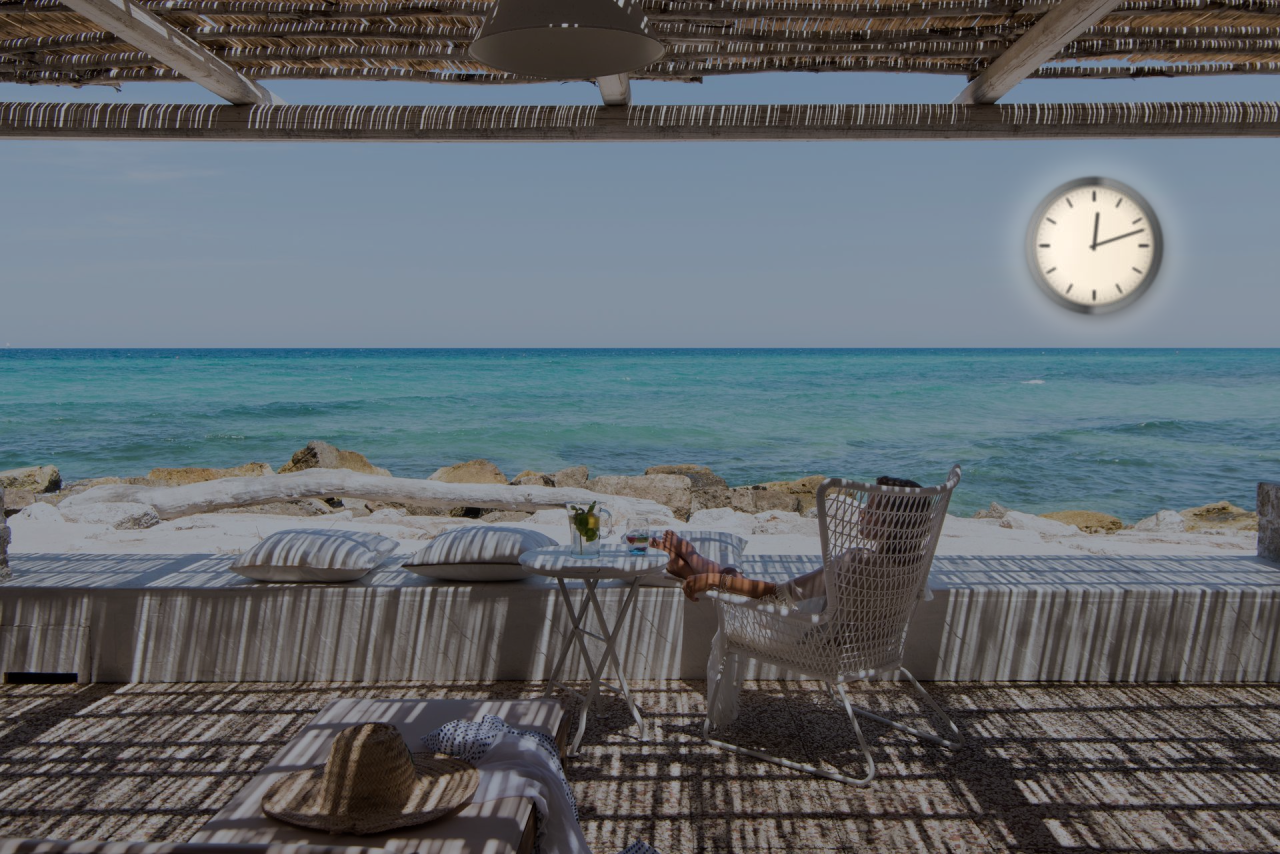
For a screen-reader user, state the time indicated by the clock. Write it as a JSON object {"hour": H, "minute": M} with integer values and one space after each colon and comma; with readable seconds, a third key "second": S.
{"hour": 12, "minute": 12}
